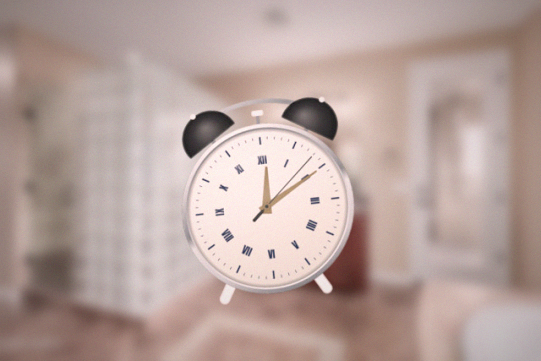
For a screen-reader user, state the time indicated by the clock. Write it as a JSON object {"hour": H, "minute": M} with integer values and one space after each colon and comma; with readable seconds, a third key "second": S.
{"hour": 12, "minute": 10, "second": 8}
